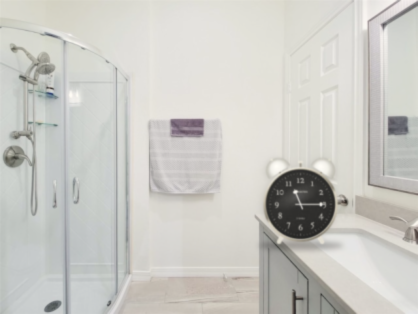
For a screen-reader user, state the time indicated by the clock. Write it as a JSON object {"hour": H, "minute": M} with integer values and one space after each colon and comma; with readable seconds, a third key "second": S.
{"hour": 11, "minute": 15}
